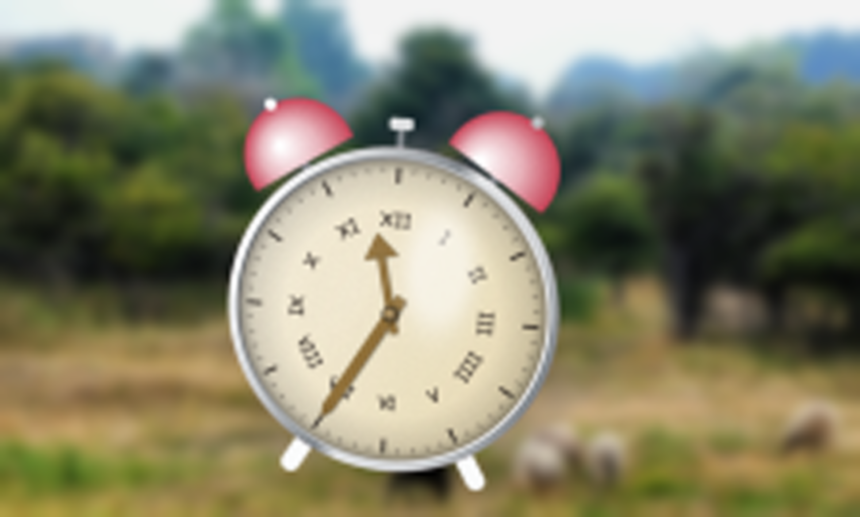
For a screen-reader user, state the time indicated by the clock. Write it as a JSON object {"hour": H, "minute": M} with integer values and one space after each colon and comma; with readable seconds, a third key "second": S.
{"hour": 11, "minute": 35}
